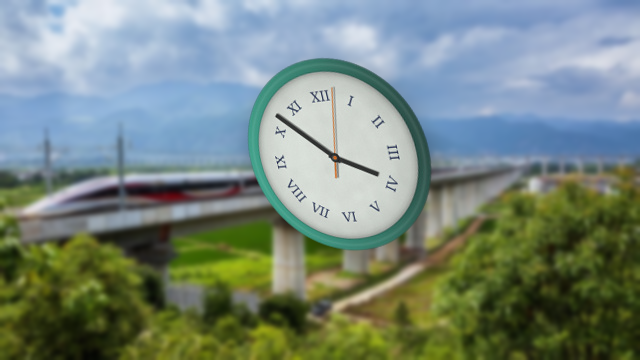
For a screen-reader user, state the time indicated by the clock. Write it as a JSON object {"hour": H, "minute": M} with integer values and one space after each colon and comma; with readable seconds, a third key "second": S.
{"hour": 3, "minute": 52, "second": 2}
